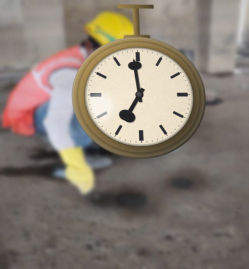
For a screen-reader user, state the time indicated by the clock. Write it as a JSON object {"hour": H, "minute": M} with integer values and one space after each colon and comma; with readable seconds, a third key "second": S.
{"hour": 6, "minute": 59}
